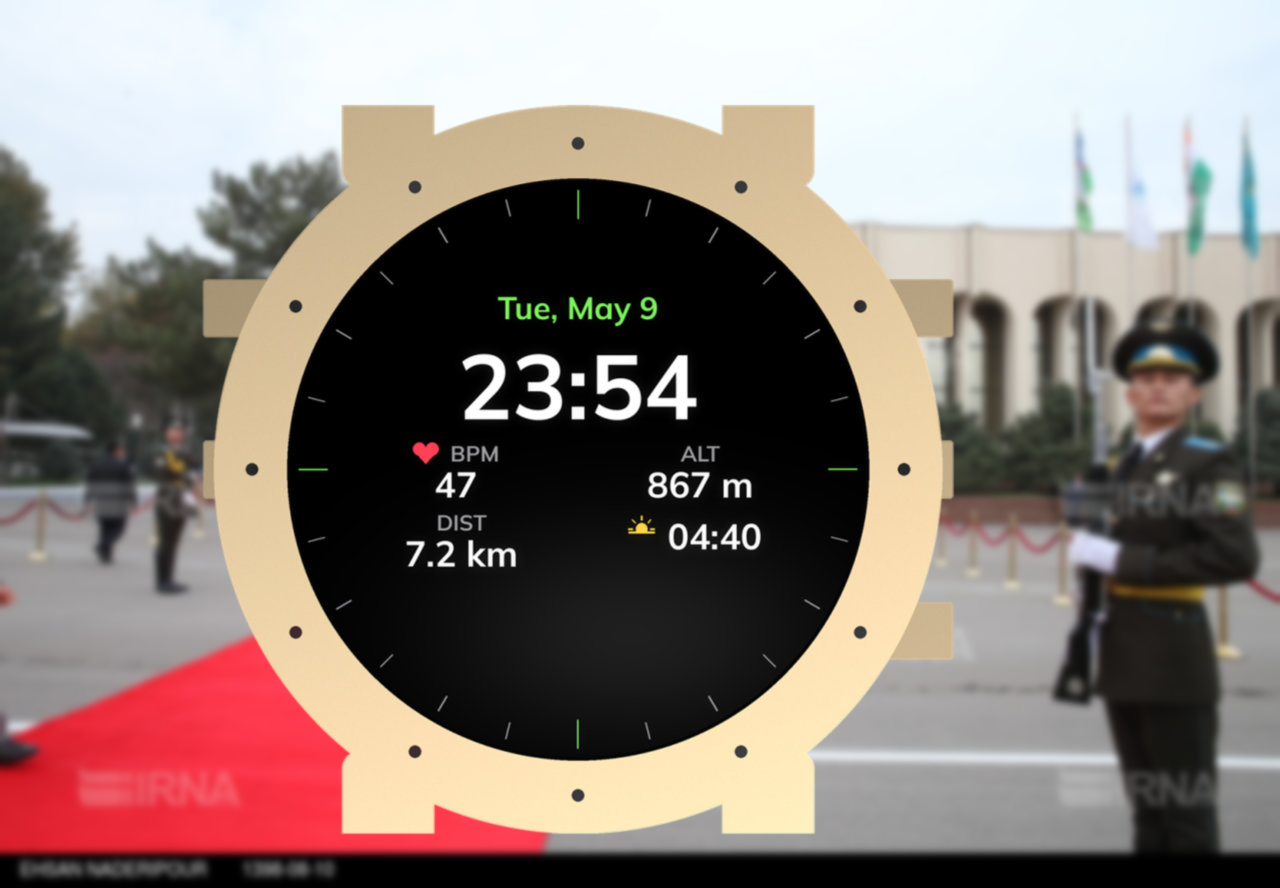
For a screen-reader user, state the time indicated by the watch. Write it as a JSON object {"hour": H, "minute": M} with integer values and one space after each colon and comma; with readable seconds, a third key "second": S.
{"hour": 23, "minute": 54}
